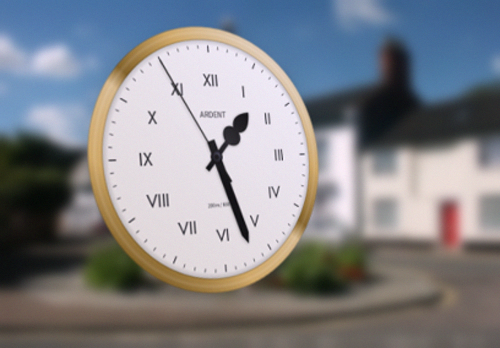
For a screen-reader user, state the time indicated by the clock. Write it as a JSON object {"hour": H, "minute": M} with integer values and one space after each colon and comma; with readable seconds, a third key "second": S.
{"hour": 1, "minute": 26, "second": 55}
